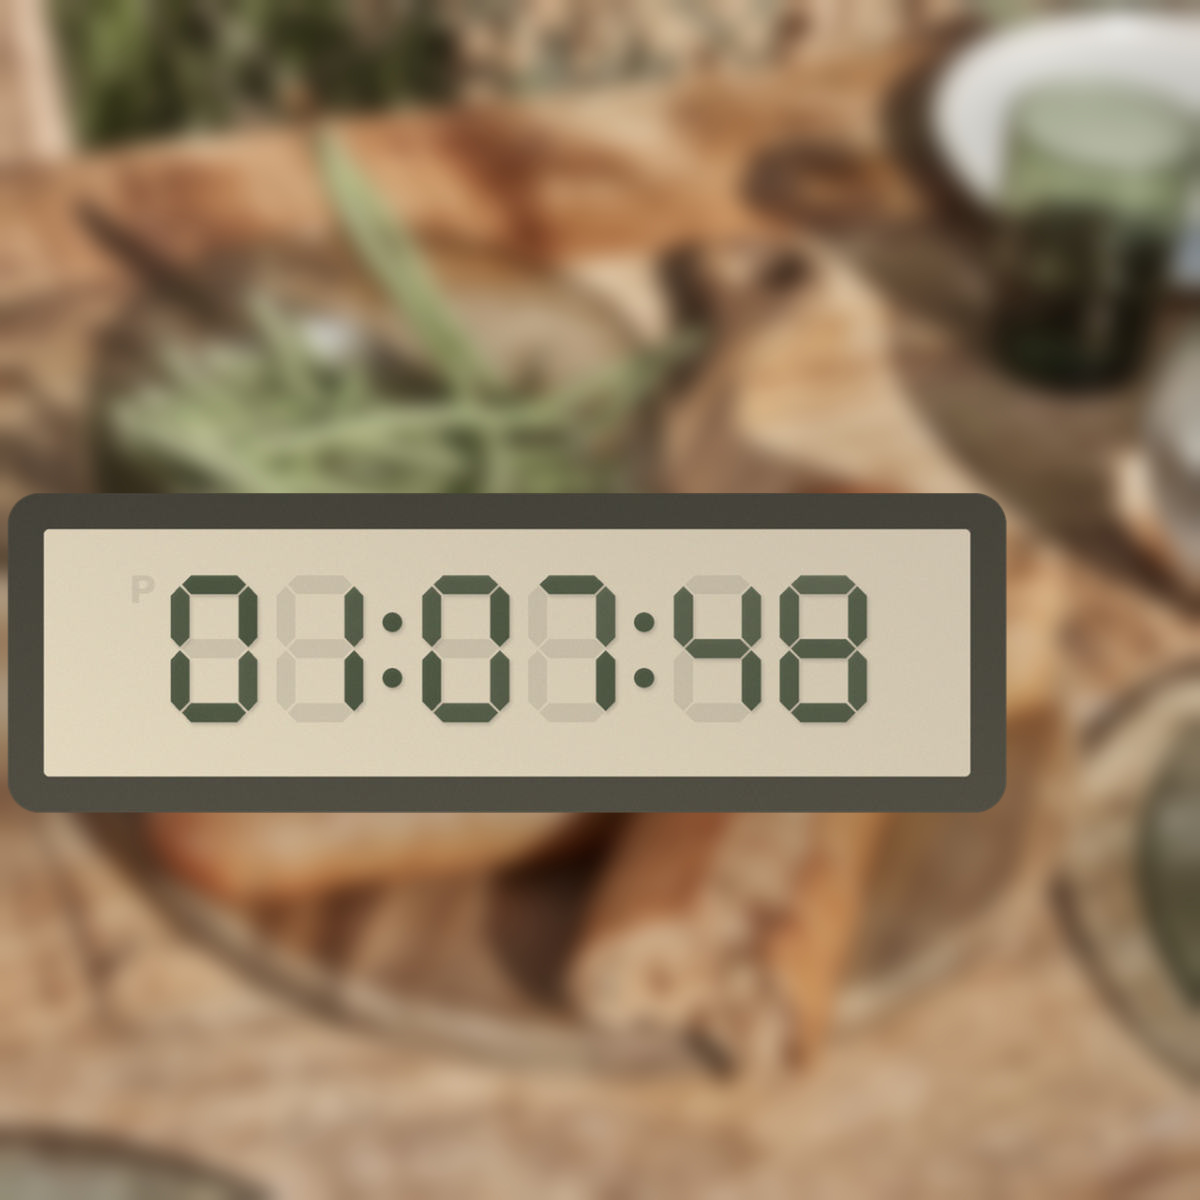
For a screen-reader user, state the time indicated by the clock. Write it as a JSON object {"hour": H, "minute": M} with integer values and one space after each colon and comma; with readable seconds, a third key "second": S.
{"hour": 1, "minute": 7, "second": 48}
